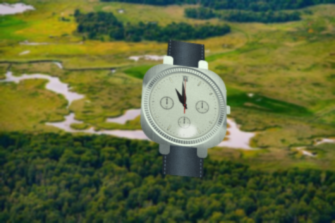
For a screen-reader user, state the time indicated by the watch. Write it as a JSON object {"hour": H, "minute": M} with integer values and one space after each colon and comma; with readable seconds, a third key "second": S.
{"hour": 10, "minute": 59}
